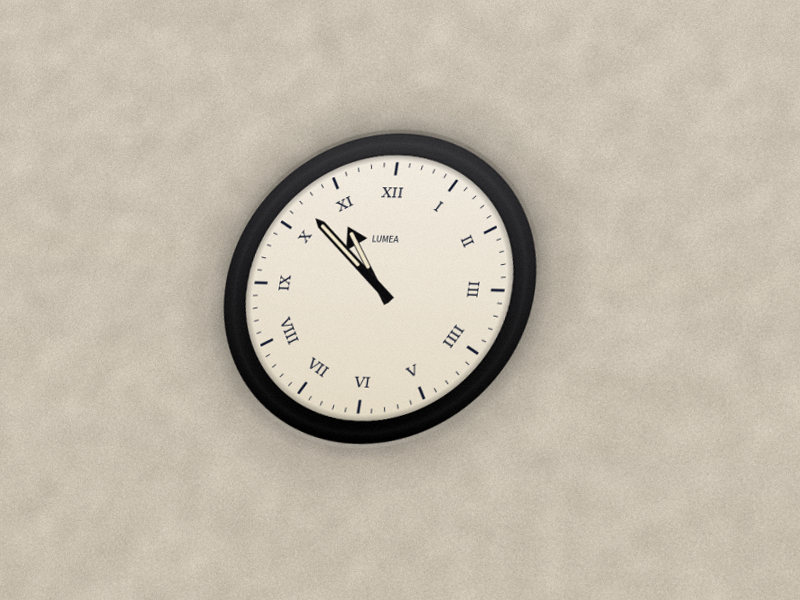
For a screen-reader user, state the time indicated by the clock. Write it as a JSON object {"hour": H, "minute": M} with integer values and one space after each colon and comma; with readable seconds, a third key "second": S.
{"hour": 10, "minute": 52}
